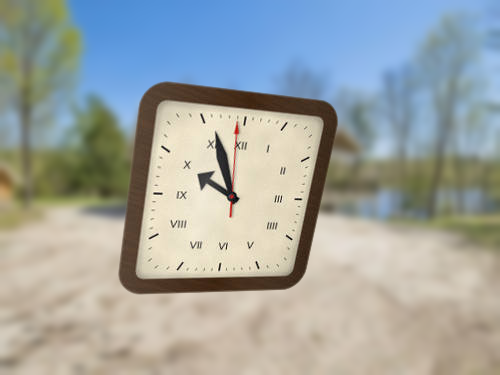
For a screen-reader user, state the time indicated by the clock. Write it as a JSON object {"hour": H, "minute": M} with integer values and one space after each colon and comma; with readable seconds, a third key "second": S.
{"hour": 9, "minute": 55, "second": 59}
